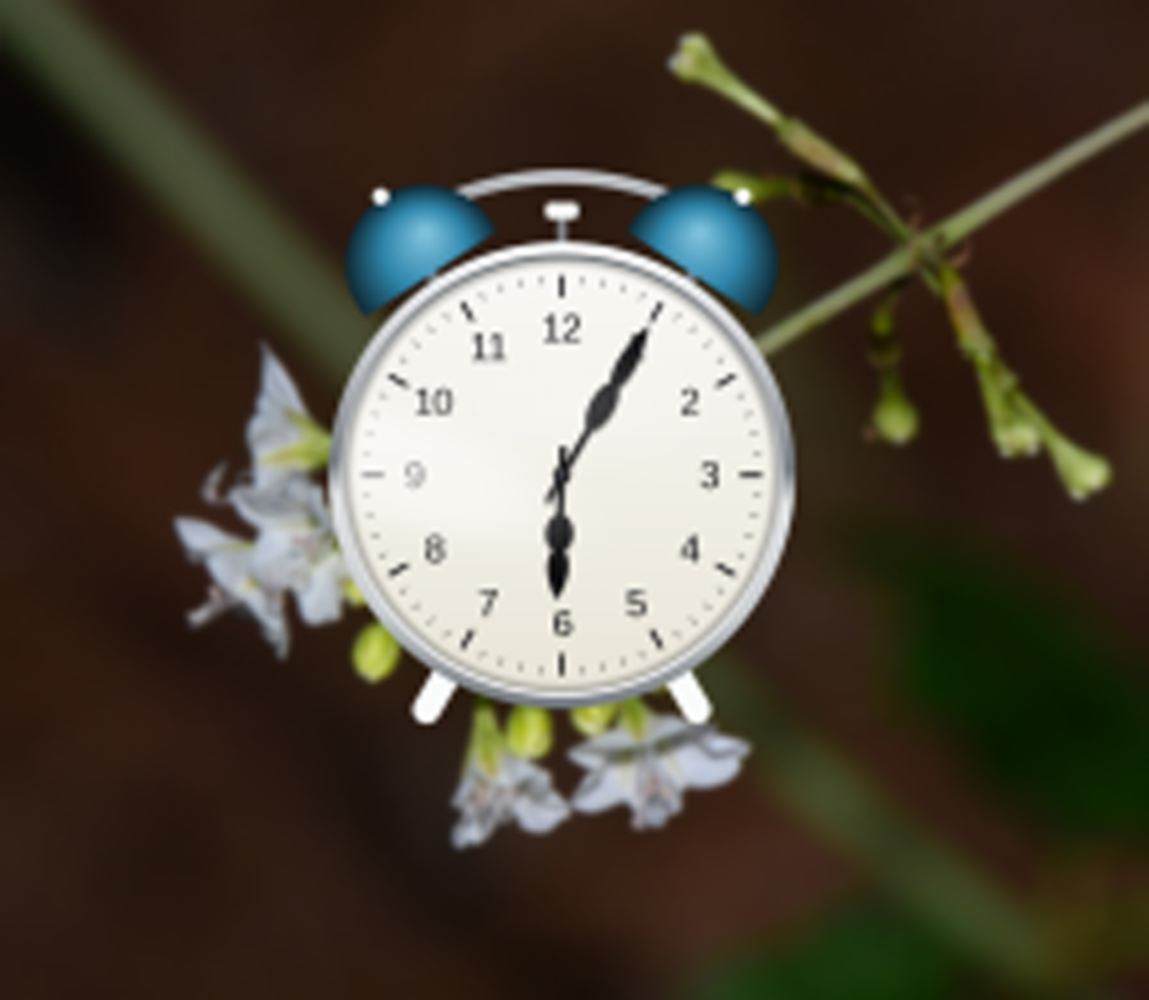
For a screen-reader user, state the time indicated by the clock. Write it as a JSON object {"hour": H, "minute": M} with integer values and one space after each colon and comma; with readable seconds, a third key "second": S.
{"hour": 6, "minute": 5}
